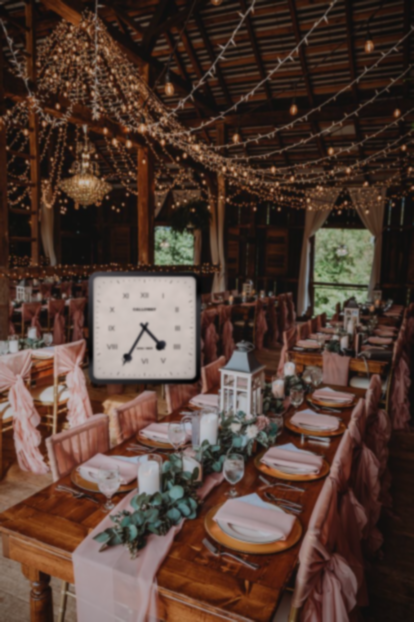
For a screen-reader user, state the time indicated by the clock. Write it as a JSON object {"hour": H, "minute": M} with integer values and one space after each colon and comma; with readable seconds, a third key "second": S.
{"hour": 4, "minute": 35}
